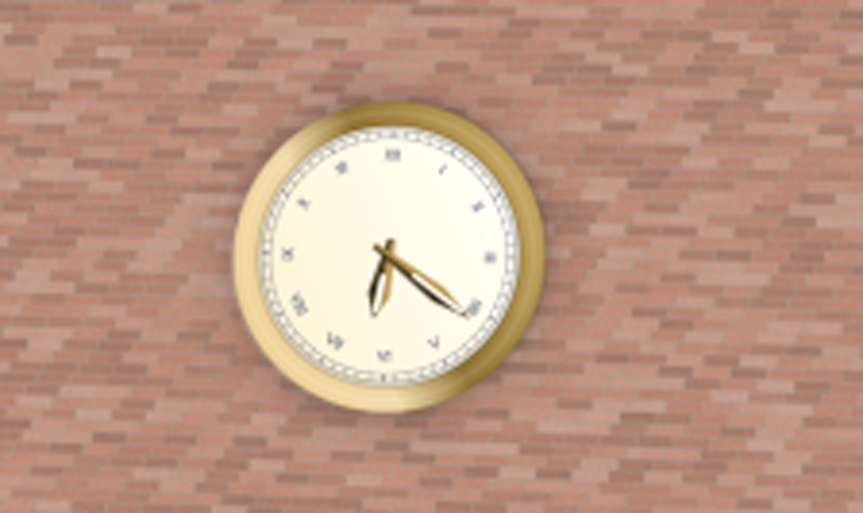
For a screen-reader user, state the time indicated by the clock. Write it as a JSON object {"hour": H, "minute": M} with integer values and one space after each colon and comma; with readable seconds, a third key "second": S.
{"hour": 6, "minute": 21}
